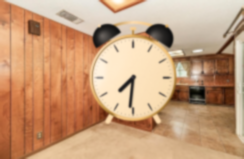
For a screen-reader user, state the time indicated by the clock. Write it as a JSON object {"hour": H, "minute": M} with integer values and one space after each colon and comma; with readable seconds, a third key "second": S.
{"hour": 7, "minute": 31}
